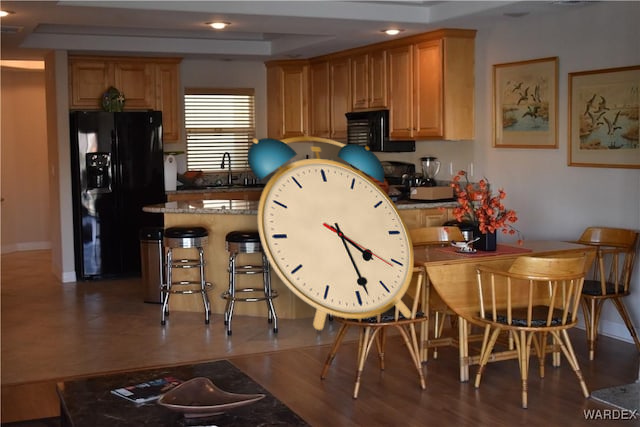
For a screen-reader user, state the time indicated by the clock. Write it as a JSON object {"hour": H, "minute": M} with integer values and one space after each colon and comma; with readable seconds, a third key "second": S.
{"hour": 4, "minute": 28, "second": 21}
